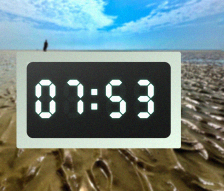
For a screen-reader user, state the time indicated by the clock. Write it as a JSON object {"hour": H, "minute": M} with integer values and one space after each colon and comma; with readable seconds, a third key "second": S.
{"hour": 7, "minute": 53}
